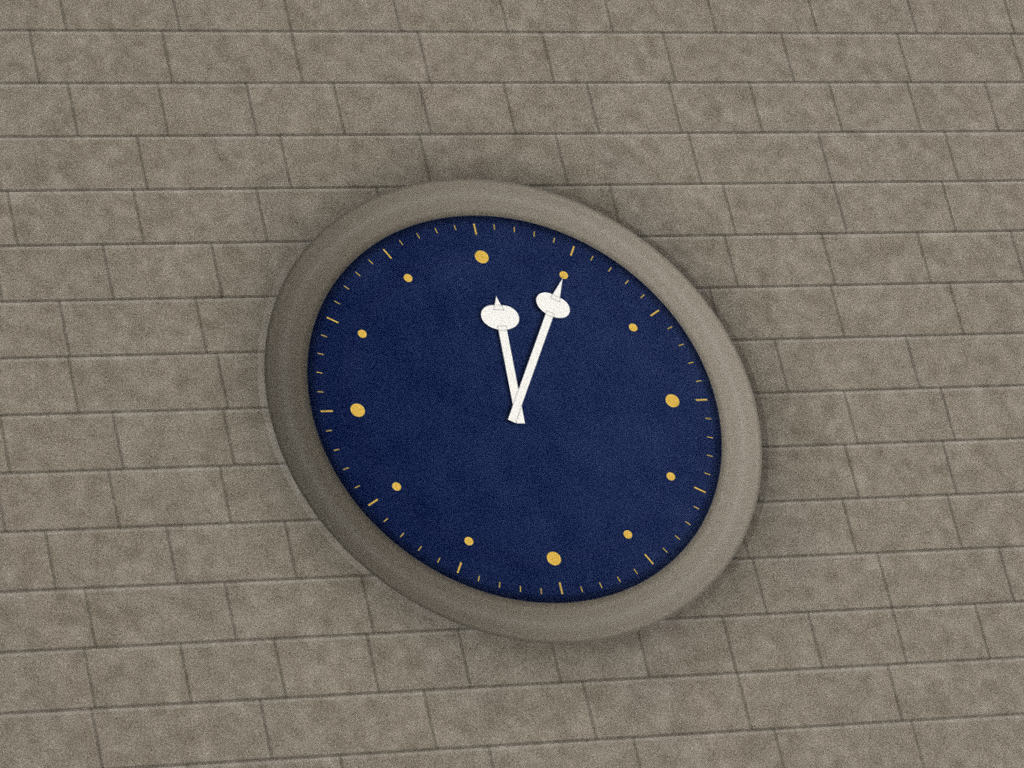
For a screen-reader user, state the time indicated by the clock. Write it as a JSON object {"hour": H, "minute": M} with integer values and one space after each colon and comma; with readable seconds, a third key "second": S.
{"hour": 12, "minute": 5}
